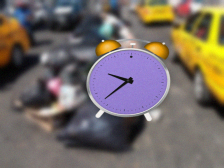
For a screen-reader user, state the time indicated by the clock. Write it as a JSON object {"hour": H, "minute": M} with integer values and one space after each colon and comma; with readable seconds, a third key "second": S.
{"hour": 9, "minute": 37}
